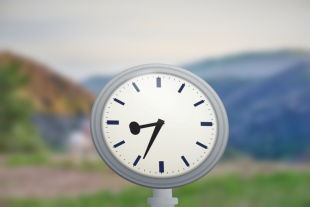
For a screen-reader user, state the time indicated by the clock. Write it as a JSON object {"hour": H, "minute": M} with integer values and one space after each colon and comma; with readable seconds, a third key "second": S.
{"hour": 8, "minute": 34}
